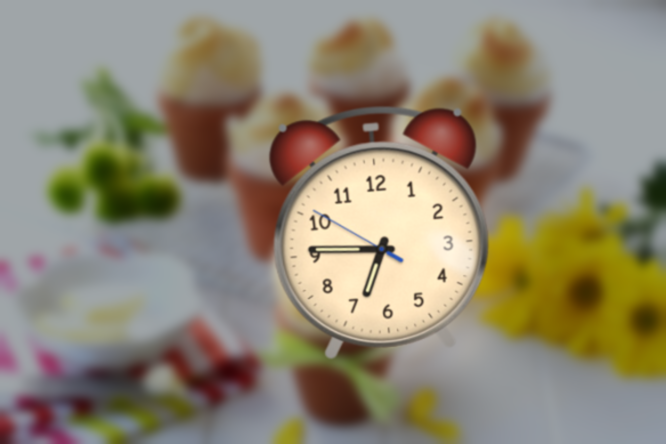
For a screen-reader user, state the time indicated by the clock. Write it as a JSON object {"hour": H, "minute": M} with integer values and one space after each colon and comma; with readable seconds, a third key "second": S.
{"hour": 6, "minute": 45, "second": 51}
